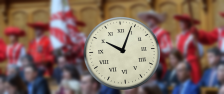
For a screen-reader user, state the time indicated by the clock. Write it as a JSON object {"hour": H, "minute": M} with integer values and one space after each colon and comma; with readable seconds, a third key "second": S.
{"hour": 10, "minute": 4}
